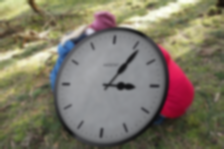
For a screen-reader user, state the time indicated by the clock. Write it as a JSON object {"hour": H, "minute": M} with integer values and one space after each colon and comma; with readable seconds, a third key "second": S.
{"hour": 3, "minute": 6}
